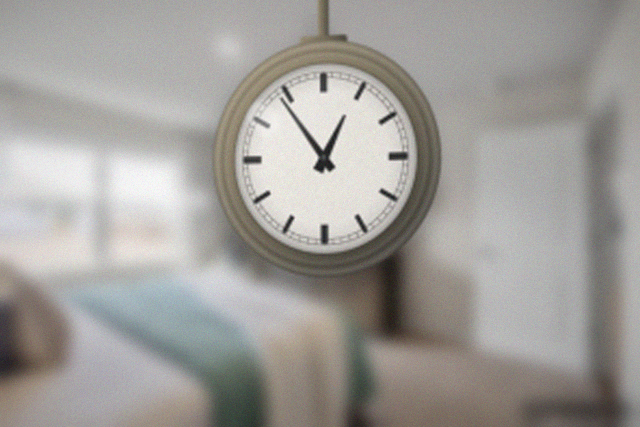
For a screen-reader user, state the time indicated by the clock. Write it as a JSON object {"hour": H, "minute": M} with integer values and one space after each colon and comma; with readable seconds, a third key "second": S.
{"hour": 12, "minute": 54}
